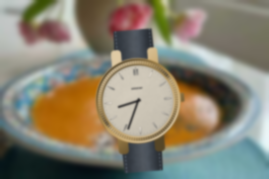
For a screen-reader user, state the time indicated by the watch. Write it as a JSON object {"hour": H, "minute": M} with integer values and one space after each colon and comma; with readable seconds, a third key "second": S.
{"hour": 8, "minute": 34}
